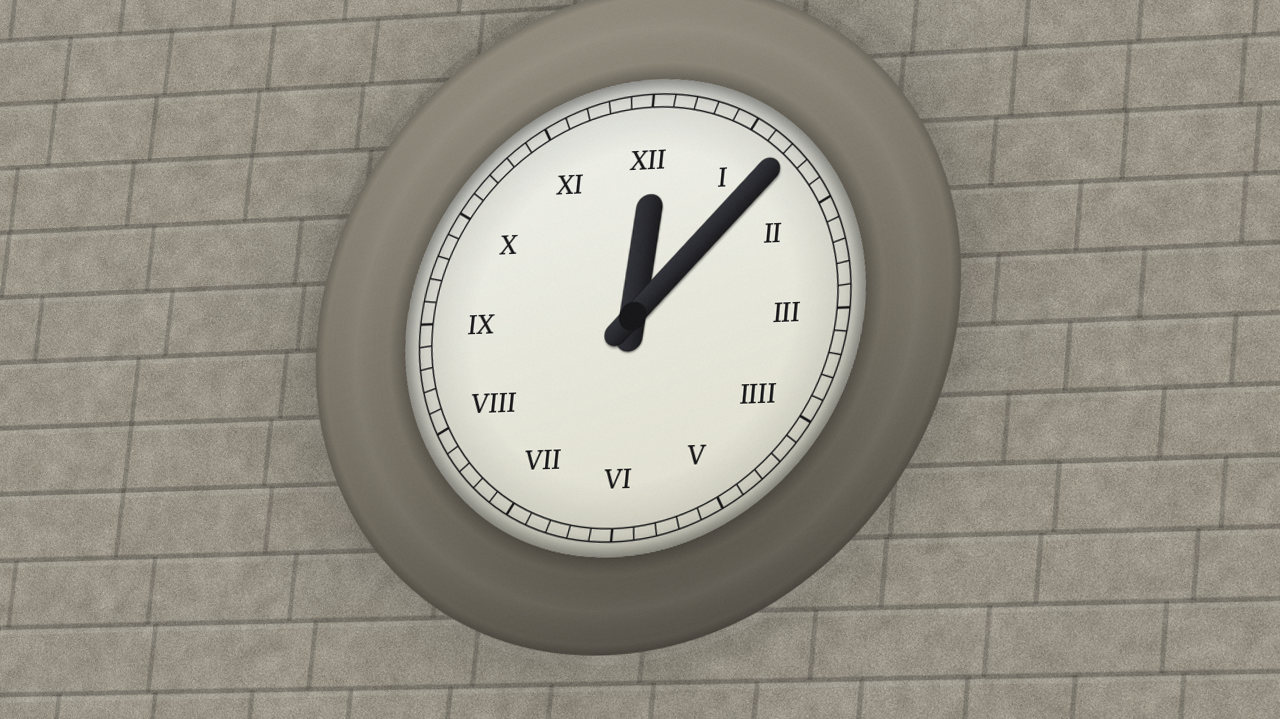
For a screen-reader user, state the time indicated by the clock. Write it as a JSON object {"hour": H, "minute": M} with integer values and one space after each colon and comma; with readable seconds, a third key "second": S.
{"hour": 12, "minute": 7}
